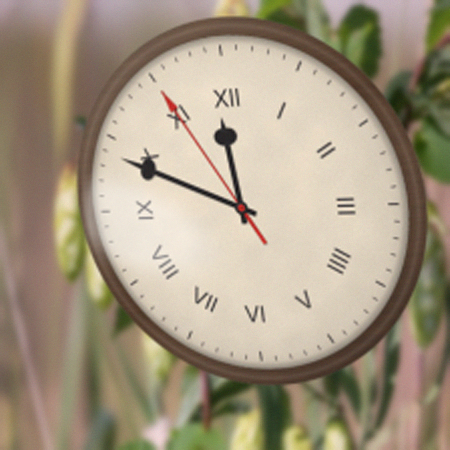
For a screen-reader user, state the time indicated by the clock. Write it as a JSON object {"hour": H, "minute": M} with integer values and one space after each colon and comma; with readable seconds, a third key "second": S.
{"hour": 11, "minute": 48, "second": 55}
